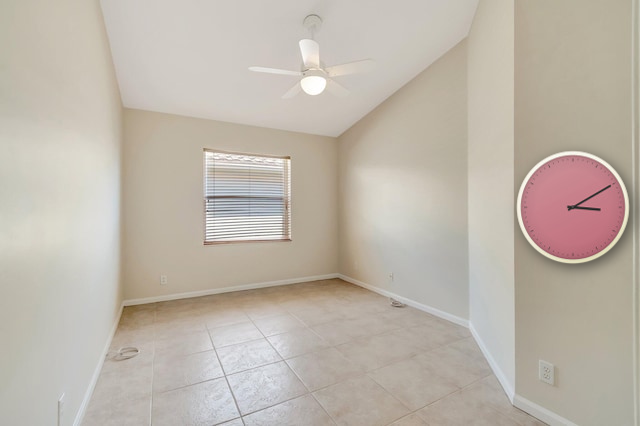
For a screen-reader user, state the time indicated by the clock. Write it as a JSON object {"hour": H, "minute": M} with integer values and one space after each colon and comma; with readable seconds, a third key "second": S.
{"hour": 3, "minute": 10}
